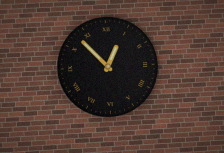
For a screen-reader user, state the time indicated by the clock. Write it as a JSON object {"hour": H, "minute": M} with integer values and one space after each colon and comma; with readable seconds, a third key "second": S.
{"hour": 12, "minute": 53}
